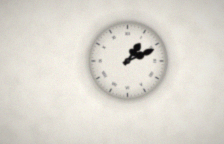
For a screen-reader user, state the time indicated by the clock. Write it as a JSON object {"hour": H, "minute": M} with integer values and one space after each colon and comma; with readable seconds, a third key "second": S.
{"hour": 1, "minute": 11}
